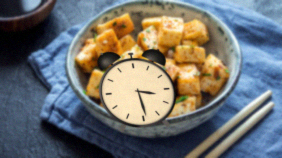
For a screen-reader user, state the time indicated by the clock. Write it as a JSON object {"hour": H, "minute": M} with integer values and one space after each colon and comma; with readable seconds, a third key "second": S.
{"hour": 3, "minute": 29}
